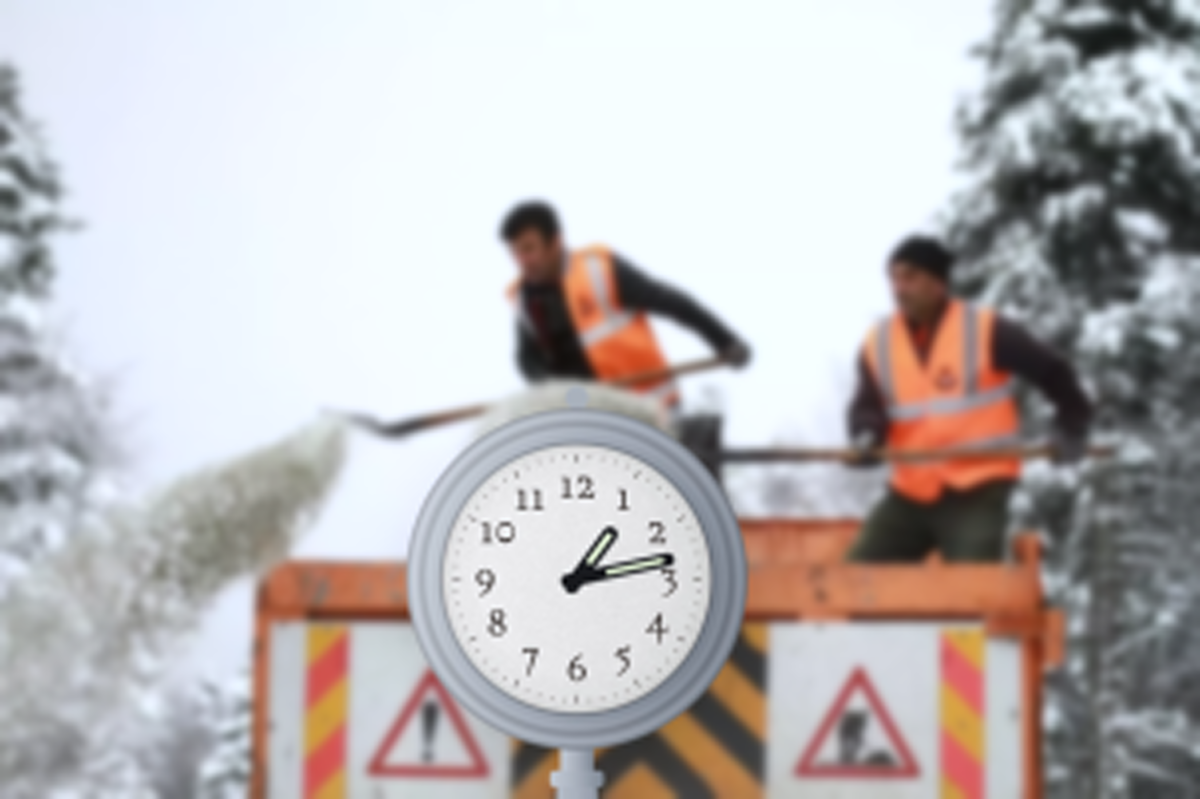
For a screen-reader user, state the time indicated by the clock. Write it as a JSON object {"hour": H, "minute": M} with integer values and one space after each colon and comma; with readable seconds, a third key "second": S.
{"hour": 1, "minute": 13}
